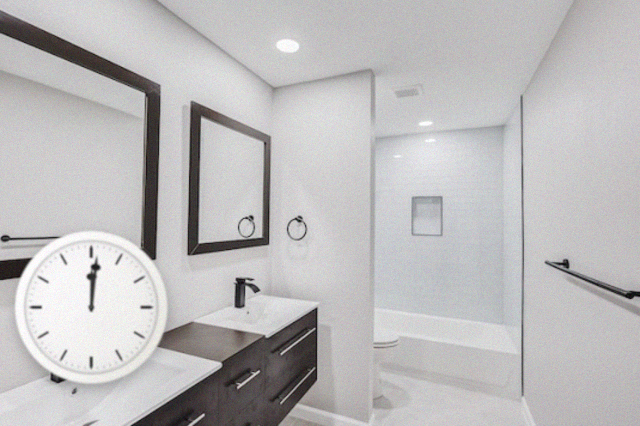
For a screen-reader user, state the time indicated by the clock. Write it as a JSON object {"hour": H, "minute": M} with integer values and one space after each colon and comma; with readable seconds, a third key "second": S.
{"hour": 12, "minute": 1}
